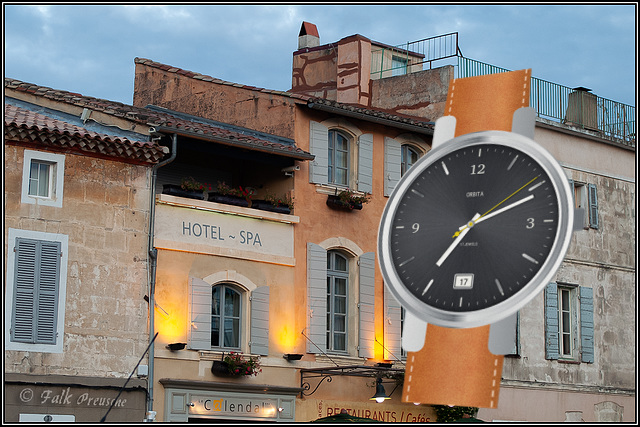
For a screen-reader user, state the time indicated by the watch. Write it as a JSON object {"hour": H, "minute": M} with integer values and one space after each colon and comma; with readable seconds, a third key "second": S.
{"hour": 7, "minute": 11, "second": 9}
